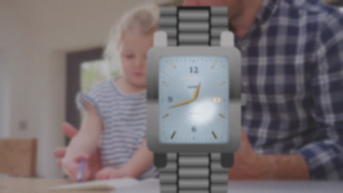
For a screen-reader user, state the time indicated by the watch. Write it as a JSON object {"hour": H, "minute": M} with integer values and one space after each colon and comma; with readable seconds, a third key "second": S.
{"hour": 12, "minute": 42}
